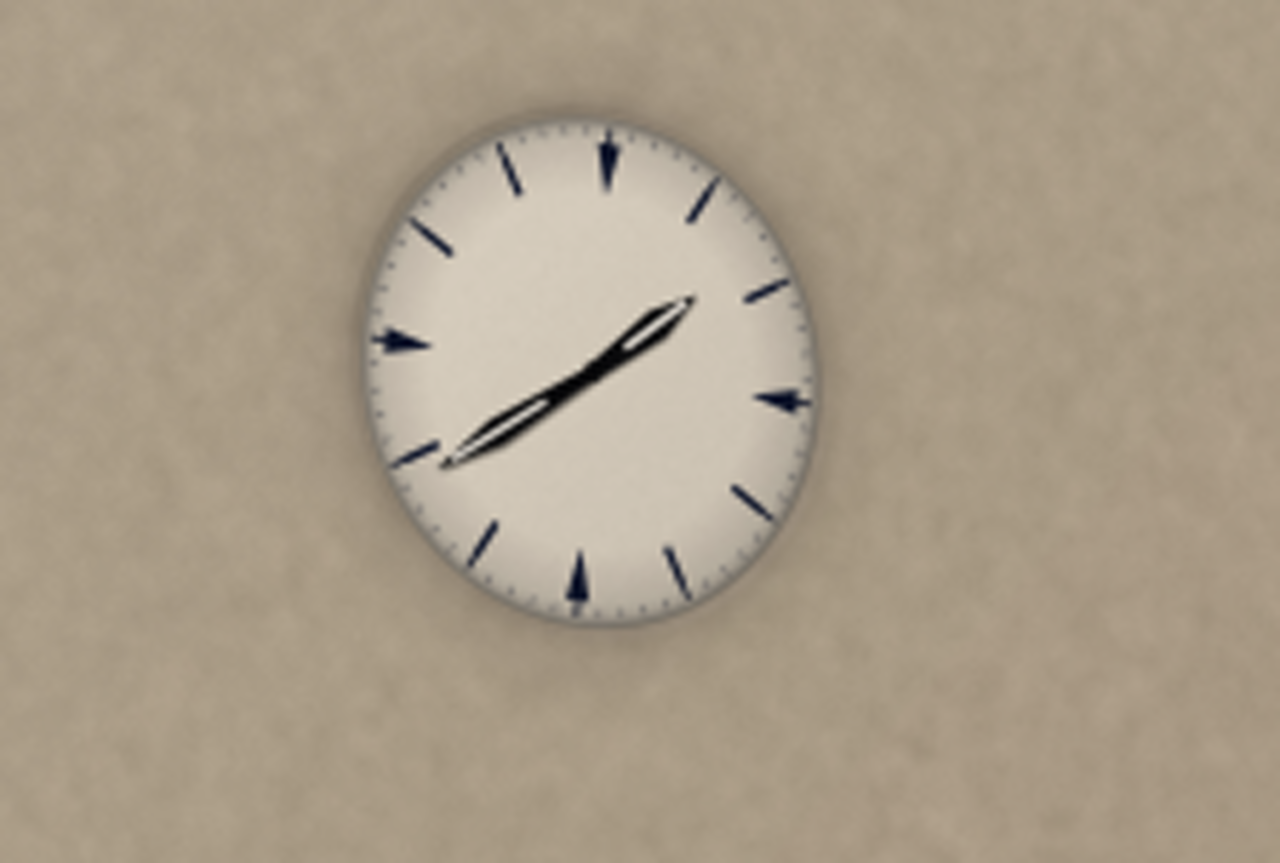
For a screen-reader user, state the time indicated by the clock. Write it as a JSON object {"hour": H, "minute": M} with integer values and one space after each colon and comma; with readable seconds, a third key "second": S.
{"hour": 1, "minute": 39}
